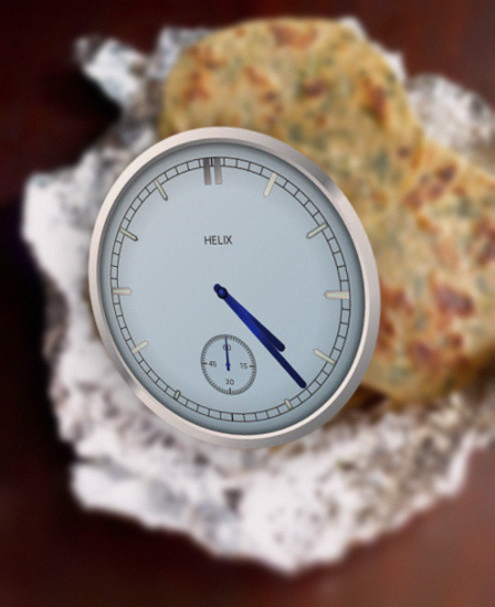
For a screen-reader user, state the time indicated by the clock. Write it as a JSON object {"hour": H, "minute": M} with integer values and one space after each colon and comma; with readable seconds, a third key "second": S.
{"hour": 4, "minute": 23}
